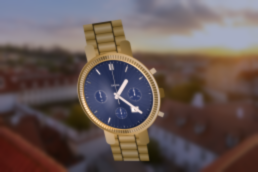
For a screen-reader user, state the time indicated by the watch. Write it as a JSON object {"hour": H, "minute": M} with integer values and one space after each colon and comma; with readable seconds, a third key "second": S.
{"hour": 1, "minute": 22}
